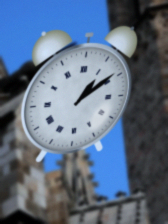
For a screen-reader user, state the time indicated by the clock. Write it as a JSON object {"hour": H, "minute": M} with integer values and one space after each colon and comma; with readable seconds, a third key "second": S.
{"hour": 1, "minute": 9}
